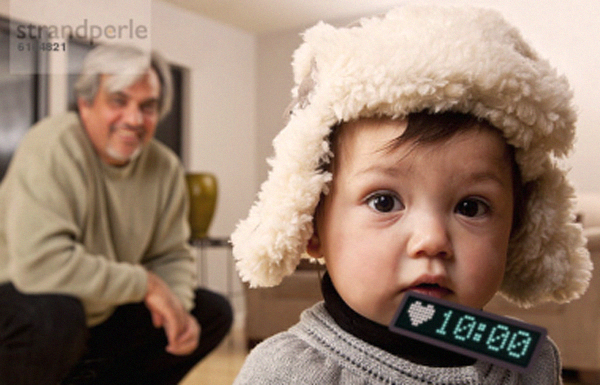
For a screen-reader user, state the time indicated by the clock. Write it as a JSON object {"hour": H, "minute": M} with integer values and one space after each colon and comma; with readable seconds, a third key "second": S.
{"hour": 10, "minute": 0}
